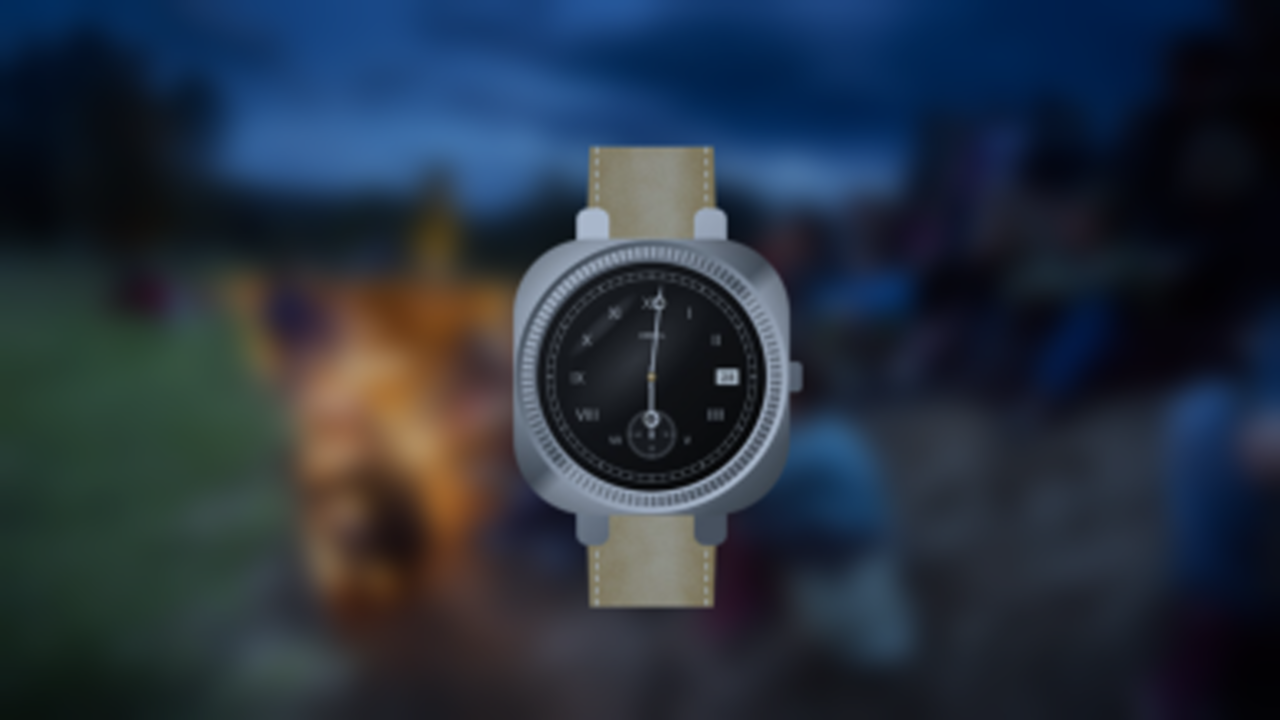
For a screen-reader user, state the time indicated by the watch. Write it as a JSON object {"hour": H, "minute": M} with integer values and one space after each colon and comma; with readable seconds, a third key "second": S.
{"hour": 6, "minute": 1}
